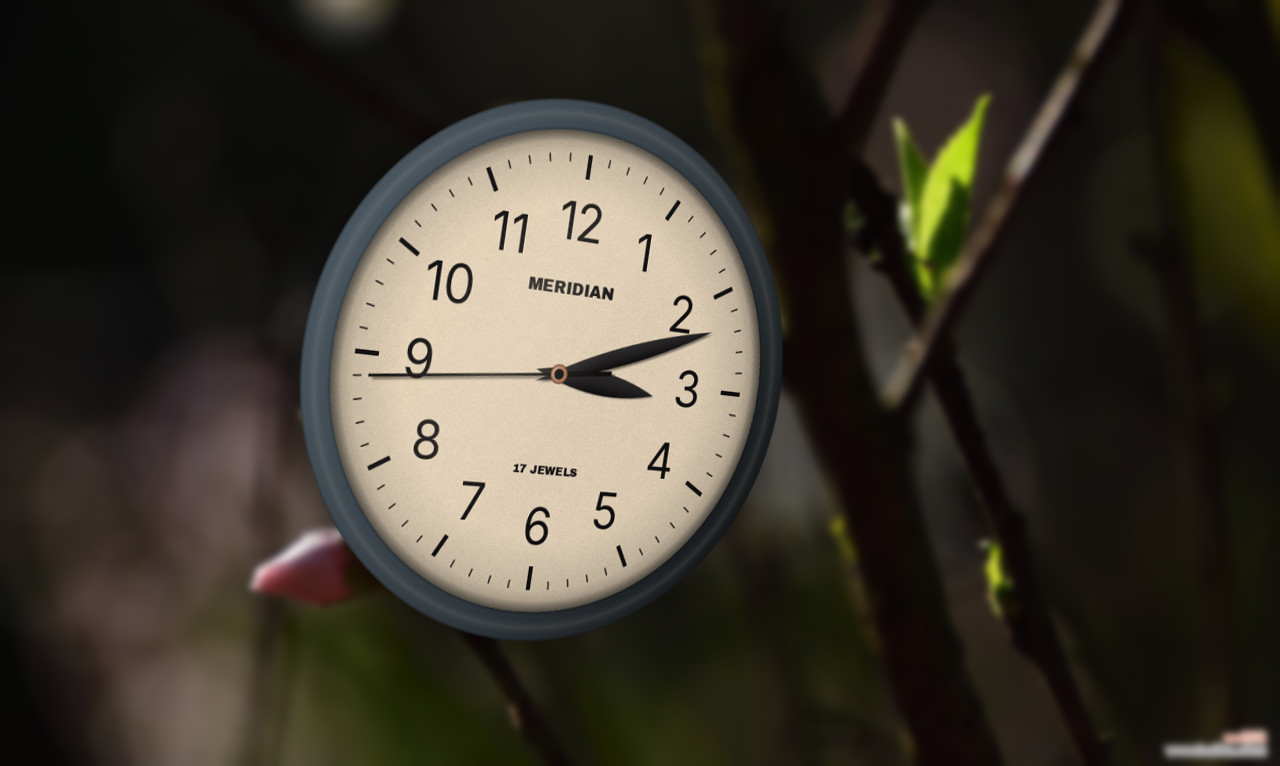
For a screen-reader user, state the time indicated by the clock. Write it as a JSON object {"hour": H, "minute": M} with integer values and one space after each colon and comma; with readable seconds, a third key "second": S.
{"hour": 3, "minute": 11, "second": 44}
